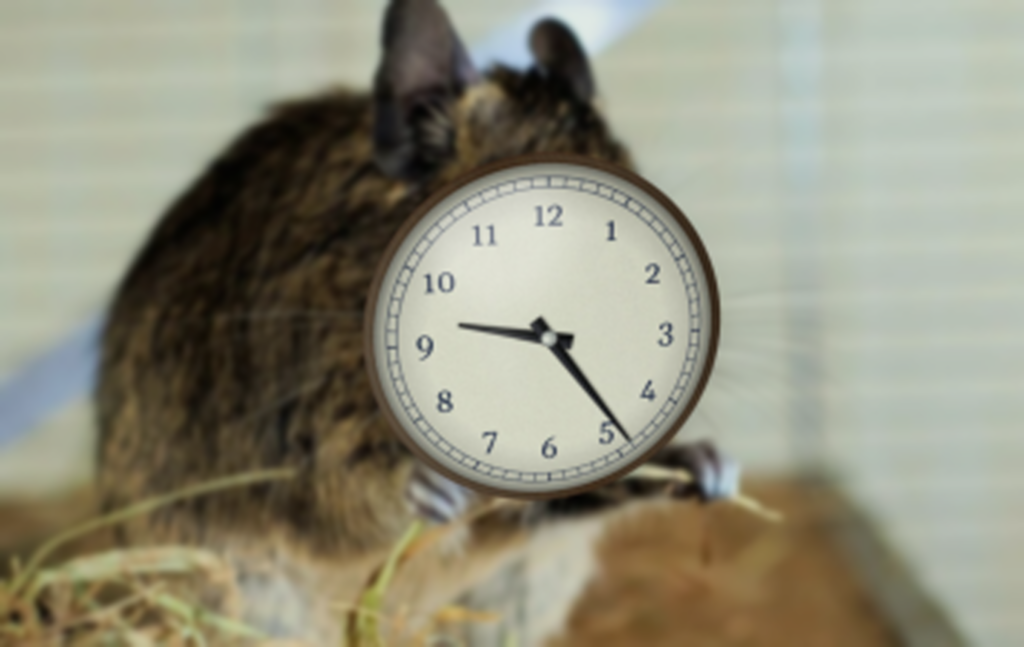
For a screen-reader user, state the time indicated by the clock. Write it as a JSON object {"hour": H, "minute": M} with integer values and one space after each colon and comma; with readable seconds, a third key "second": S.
{"hour": 9, "minute": 24}
